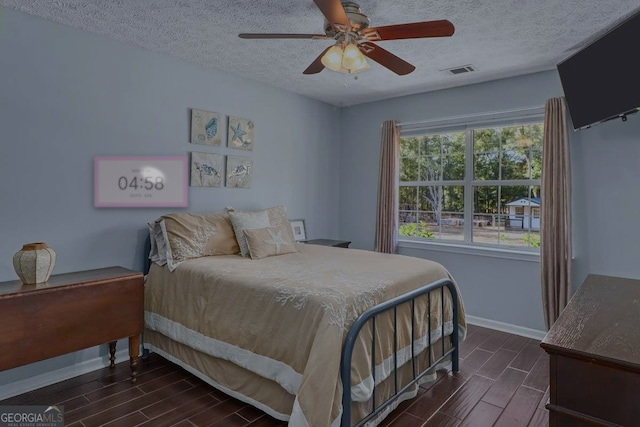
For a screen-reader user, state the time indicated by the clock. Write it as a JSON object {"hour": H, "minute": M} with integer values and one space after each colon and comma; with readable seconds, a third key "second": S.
{"hour": 4, "minute": 58}
